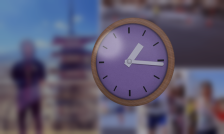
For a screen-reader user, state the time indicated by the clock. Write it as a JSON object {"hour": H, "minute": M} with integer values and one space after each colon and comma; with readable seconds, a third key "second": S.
{"hour": 1, "minute": 16}
